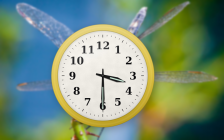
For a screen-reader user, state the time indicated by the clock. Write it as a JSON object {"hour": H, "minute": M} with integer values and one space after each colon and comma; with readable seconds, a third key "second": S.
{"hour": 3, "minute": 30}
